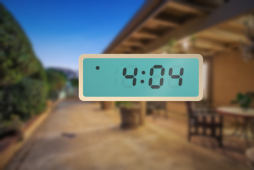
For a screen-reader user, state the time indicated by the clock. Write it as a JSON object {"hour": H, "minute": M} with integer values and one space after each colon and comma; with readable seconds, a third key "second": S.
{"hour": 4, "minute": 4}
